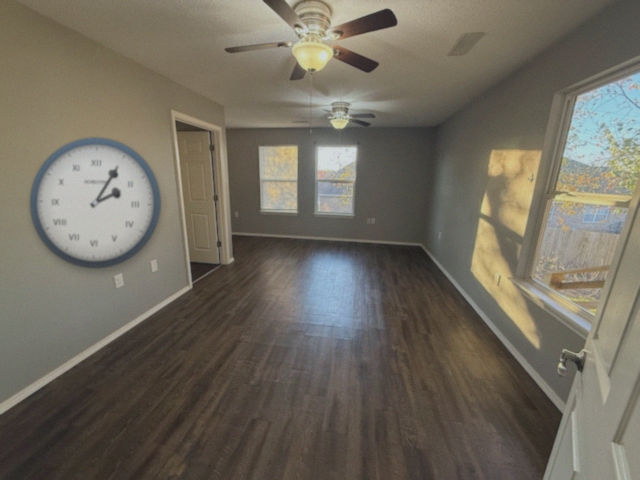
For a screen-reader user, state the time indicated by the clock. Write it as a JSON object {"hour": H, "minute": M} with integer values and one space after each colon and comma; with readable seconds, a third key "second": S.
{"hour": 2, "minute": 5}
